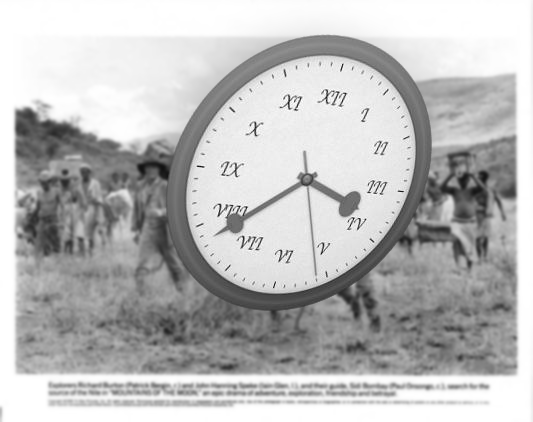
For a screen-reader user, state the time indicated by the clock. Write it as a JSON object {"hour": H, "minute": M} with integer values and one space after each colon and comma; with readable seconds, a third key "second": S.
{"hour": 3, "minute": 38, "second": 26}
